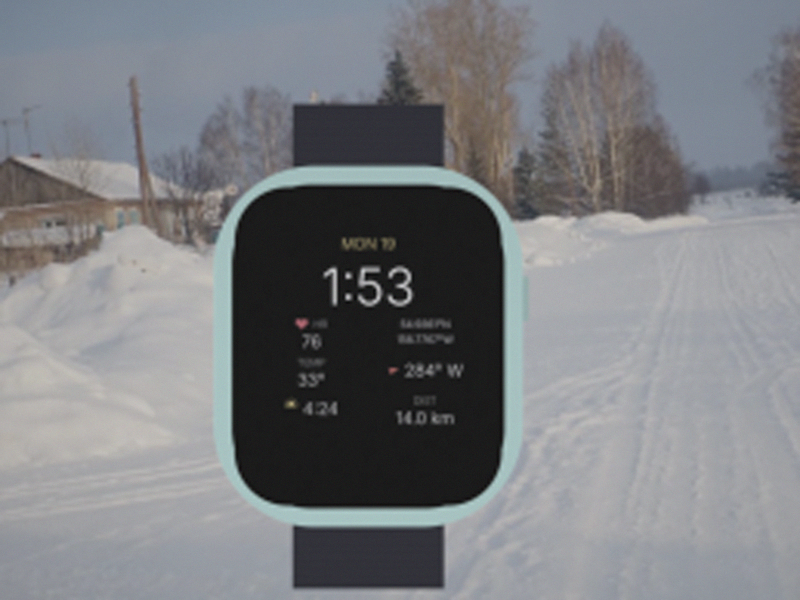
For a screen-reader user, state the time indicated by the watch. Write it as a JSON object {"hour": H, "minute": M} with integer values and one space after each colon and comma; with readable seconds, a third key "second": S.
{"hour": 1, "minute": 53}
